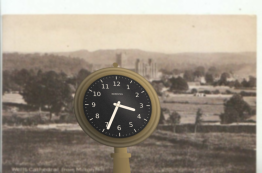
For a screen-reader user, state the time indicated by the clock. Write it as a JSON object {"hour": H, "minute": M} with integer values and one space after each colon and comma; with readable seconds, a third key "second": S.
{"hour": 3, "minute": 34}
